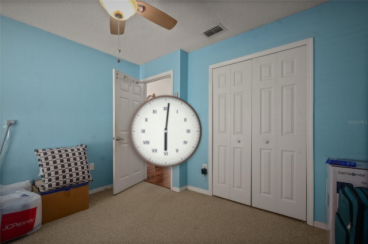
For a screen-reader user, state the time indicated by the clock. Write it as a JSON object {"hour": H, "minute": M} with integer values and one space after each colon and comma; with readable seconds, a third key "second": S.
{"hour": 6, "minute": 1}
